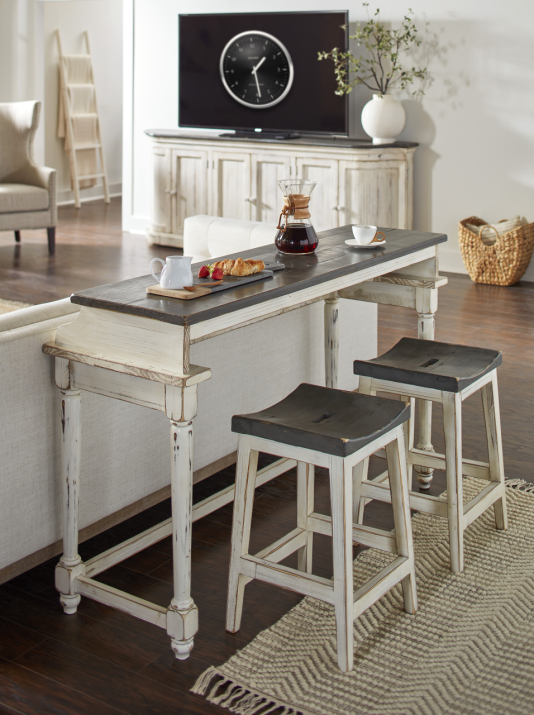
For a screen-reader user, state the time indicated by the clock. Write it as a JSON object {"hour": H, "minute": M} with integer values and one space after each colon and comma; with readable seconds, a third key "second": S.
{"hour": 1, "minute": 29}
